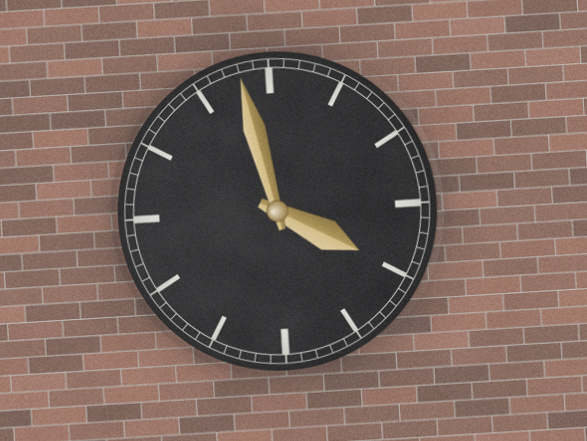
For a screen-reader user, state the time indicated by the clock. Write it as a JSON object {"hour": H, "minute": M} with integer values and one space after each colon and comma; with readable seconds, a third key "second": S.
{"hour": 3, "minute": 58}
